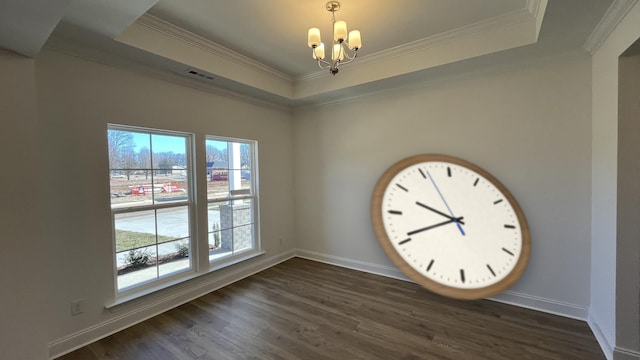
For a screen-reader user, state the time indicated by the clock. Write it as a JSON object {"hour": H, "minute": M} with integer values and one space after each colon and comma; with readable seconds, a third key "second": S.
{"hour": 9, "minute": 40, "second": 56}
